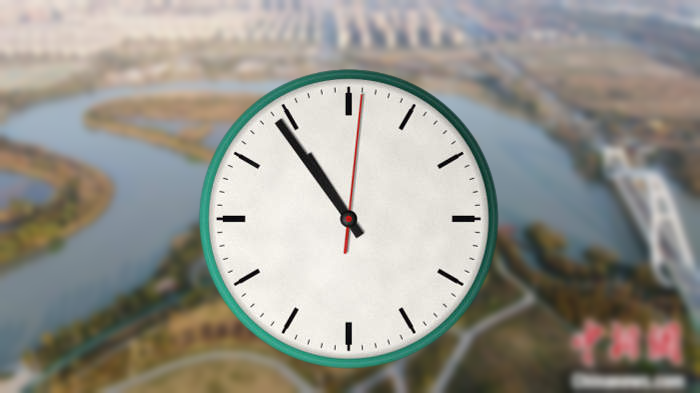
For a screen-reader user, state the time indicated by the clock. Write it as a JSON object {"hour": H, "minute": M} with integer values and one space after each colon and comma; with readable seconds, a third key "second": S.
{"hour": 10, "minute": 54, "second": 1}
